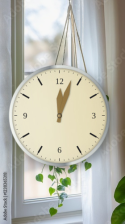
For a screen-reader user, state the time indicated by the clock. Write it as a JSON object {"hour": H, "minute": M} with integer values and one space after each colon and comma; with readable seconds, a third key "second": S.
{"hour": 12, "minute": 3}
